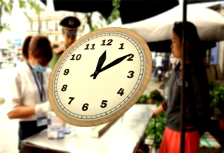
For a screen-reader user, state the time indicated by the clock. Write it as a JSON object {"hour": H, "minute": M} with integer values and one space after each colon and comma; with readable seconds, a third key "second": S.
{"hour": 12, "minute": 9}
